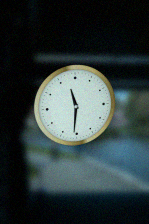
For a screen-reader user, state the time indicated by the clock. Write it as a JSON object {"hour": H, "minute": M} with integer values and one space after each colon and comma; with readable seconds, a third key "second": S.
{"hour": 11, "minute": 31}
